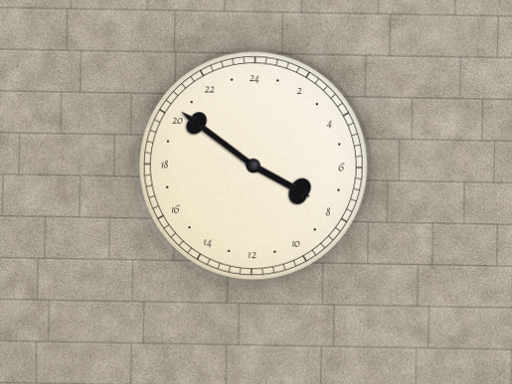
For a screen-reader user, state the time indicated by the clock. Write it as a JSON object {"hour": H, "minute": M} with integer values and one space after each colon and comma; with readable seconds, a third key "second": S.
{"hour": 7, "minute": 51}
